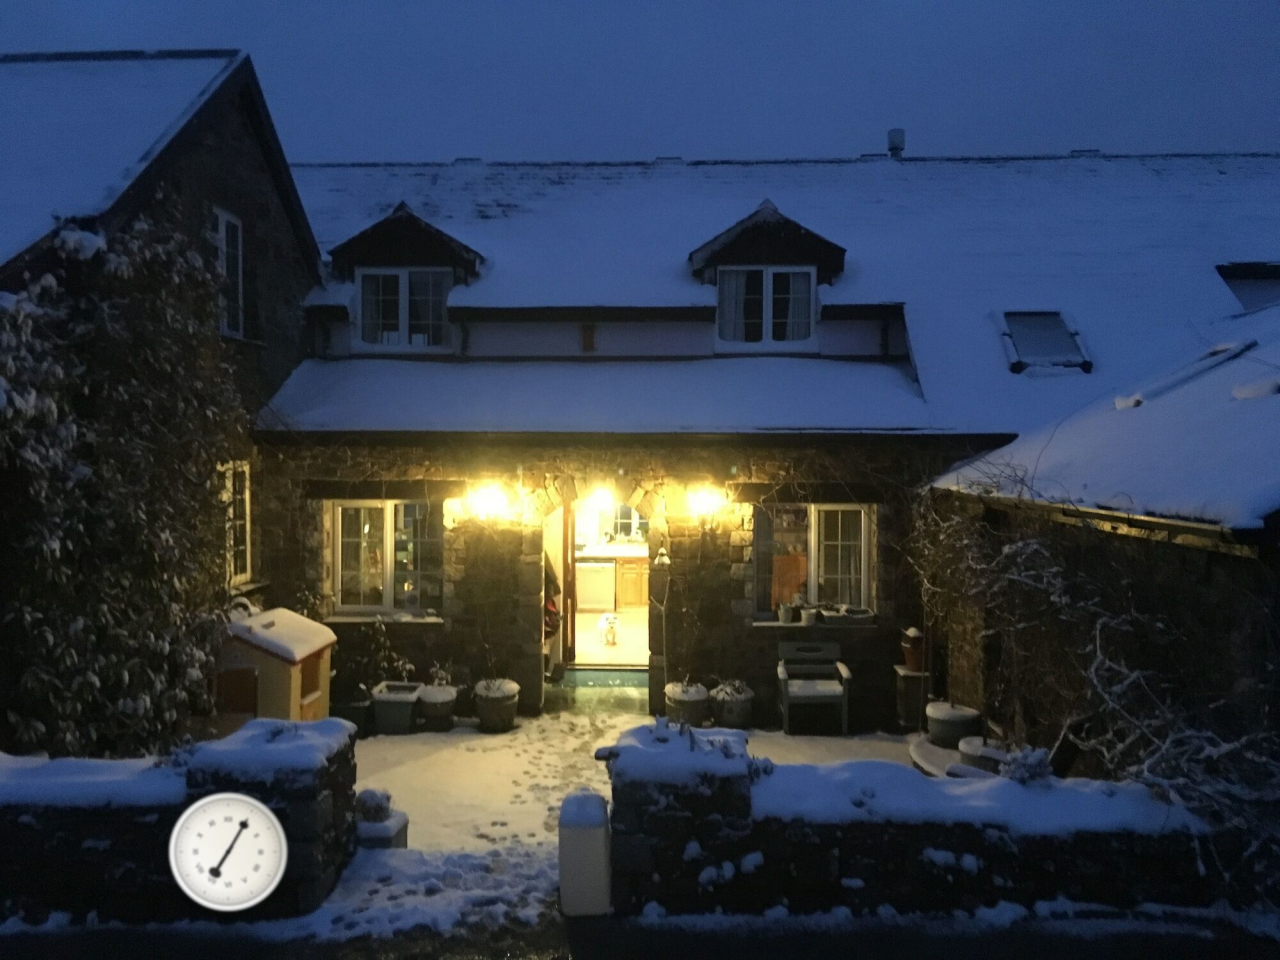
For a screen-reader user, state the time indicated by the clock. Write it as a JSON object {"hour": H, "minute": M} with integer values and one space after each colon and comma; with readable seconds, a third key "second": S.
{"hour": 7, "minute": 5}
